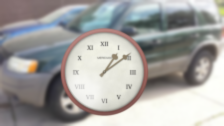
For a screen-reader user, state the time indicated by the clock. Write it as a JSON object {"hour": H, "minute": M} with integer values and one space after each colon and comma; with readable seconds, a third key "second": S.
{"hour": 1, "minute": 9}
